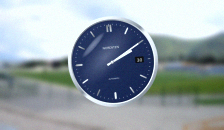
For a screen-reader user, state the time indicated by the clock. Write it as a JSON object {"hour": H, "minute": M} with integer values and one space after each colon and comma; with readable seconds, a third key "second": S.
{"hour": 2, "minute": 10}
